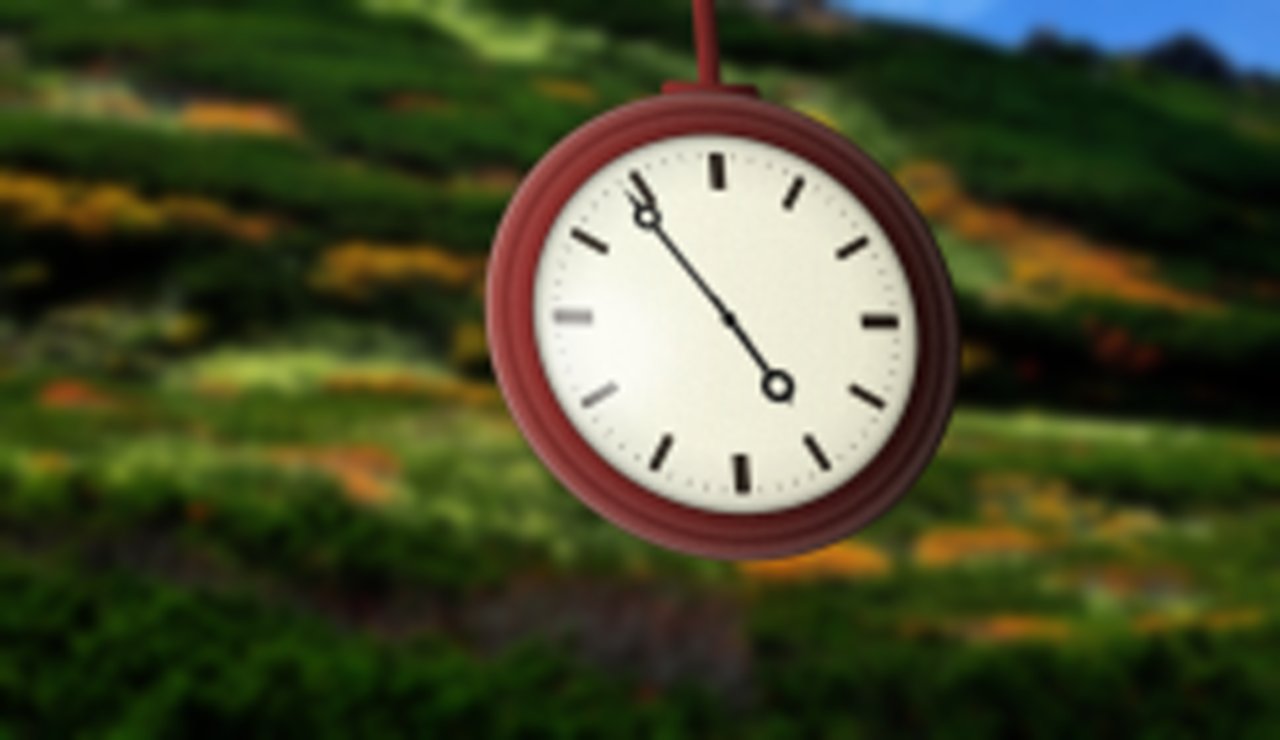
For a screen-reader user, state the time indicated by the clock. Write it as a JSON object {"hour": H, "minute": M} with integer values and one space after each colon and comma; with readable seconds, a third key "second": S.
{"hour": 4, "minute": 54}
